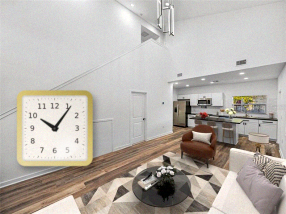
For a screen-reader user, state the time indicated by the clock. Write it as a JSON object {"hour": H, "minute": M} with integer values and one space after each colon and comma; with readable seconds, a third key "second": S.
{"hour": 10, "minute": 6}
